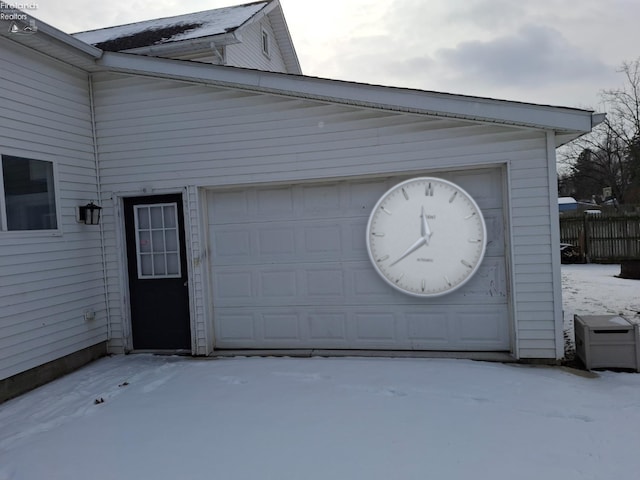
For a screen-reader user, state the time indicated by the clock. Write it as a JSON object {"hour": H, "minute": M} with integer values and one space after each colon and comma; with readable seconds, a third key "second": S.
{"hour": 11, "minute": 38}
